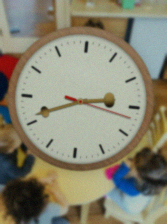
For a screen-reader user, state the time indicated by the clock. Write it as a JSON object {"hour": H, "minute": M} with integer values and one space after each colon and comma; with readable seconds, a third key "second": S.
{"hour": 2, "minute": 41, "second": 17}
